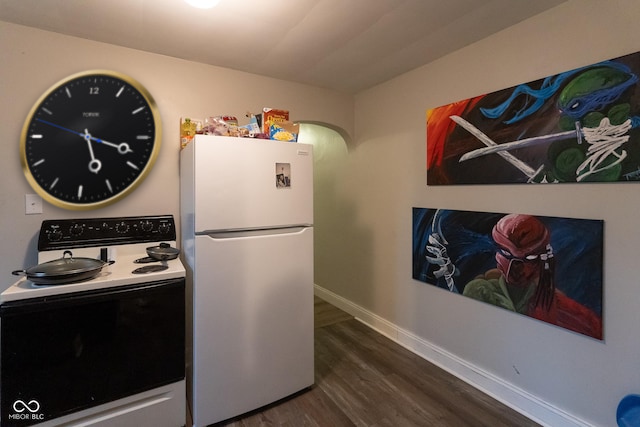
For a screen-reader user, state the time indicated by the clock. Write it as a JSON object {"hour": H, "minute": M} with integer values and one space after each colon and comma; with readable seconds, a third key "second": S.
{"hour": 5, "minute": 17, "second": 48}
